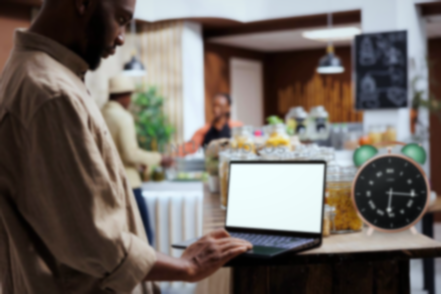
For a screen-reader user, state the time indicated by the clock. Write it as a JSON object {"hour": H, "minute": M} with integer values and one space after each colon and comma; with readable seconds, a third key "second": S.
{"hour": 6, "minute": 16}
